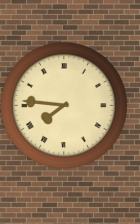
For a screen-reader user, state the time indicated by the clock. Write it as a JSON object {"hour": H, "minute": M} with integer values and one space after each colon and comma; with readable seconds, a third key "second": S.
{"hour": 7, "minute": 46}
